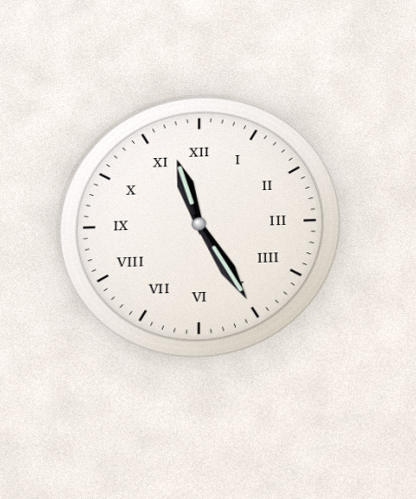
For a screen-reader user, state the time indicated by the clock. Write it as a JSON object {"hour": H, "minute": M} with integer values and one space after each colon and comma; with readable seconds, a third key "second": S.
{"hour": 11, "minute": 25}
